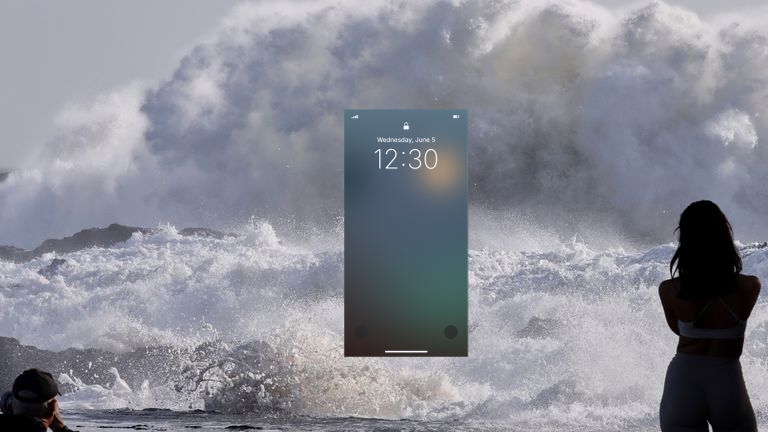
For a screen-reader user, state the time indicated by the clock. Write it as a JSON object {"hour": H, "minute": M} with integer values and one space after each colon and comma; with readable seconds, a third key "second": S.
{"hour": 12, "minute": 30}
